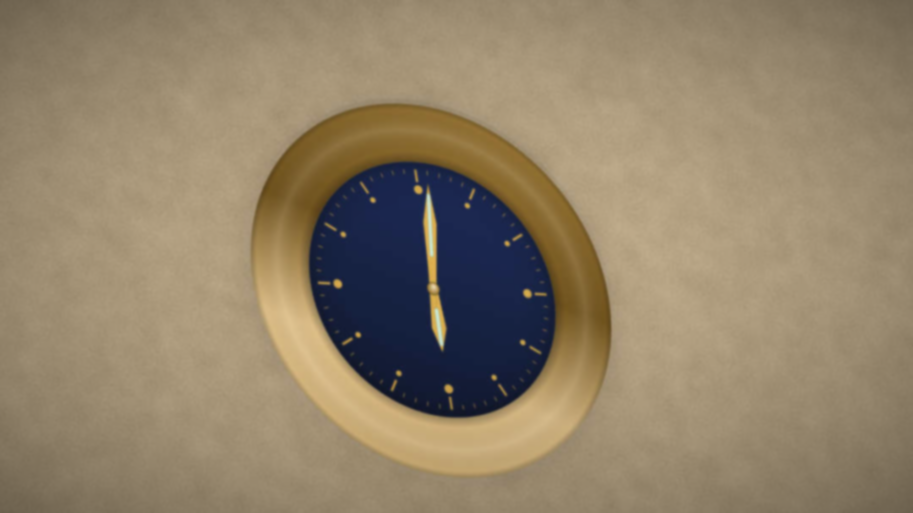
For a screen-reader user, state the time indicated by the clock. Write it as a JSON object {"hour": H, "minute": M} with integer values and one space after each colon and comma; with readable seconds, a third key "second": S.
{"hour": 6, "minute": 1}
